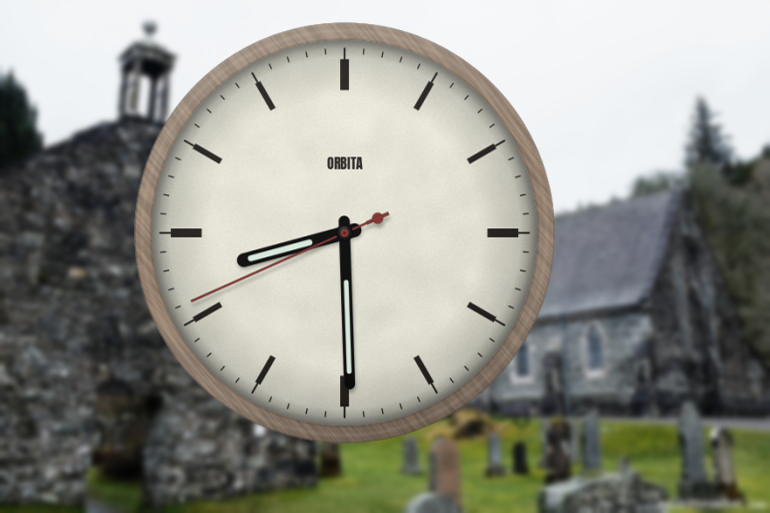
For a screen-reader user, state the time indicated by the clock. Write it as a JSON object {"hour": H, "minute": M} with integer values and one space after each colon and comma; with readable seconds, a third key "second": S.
{"hour": 8, "minute": 29, "second": 41}
